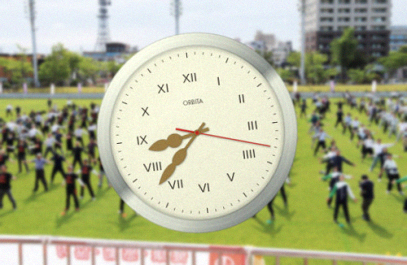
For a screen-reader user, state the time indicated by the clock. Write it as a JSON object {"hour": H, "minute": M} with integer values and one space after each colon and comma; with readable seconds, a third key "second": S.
{"hour": 8, "minute": 37, "second": 18}
